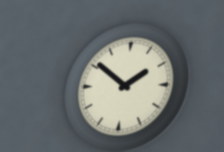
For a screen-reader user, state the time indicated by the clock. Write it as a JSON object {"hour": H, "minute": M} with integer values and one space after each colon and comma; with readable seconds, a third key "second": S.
{"hour": 1, "minute": 51}
